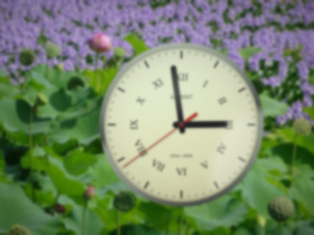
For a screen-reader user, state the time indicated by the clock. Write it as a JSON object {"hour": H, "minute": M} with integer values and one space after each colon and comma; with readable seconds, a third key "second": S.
{"hour": 2, "minute": 58, "second": 39}
